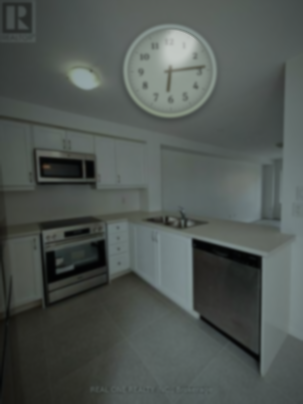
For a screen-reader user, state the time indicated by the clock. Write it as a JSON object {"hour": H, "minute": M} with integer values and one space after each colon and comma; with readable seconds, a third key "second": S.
{"hour": 6, "minute": 14}
